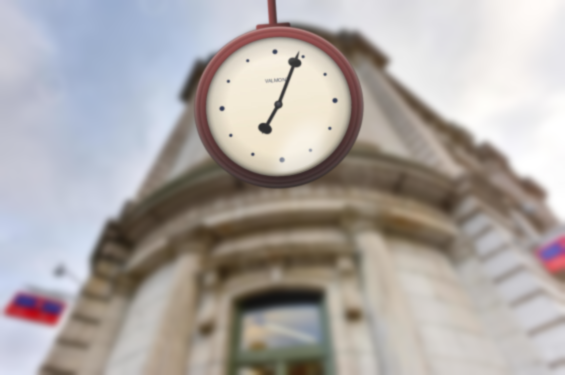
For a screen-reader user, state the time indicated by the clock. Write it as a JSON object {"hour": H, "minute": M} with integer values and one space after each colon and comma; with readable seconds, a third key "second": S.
{"hour": 7, "minute": 4}
